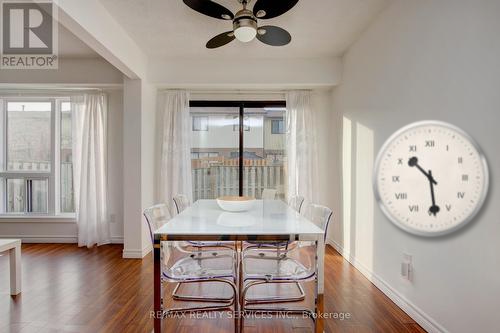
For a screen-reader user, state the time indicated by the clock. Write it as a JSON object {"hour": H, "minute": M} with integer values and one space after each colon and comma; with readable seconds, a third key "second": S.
{"hour": 10, "minute": 29}
